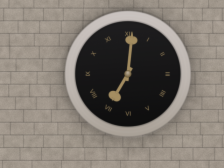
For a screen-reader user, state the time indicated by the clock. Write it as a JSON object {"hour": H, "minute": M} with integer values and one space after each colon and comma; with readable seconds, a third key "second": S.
{"hour": 7, "minute": 1}
